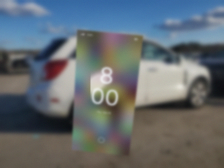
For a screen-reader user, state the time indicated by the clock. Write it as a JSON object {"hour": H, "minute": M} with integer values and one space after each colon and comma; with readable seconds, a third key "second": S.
{"hour": 8, "minute": 0}
